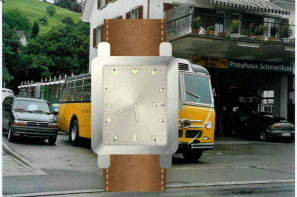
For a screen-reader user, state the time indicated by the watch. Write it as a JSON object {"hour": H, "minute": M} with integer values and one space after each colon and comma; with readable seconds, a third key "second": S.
{"hour": 5, "minute": 41}
